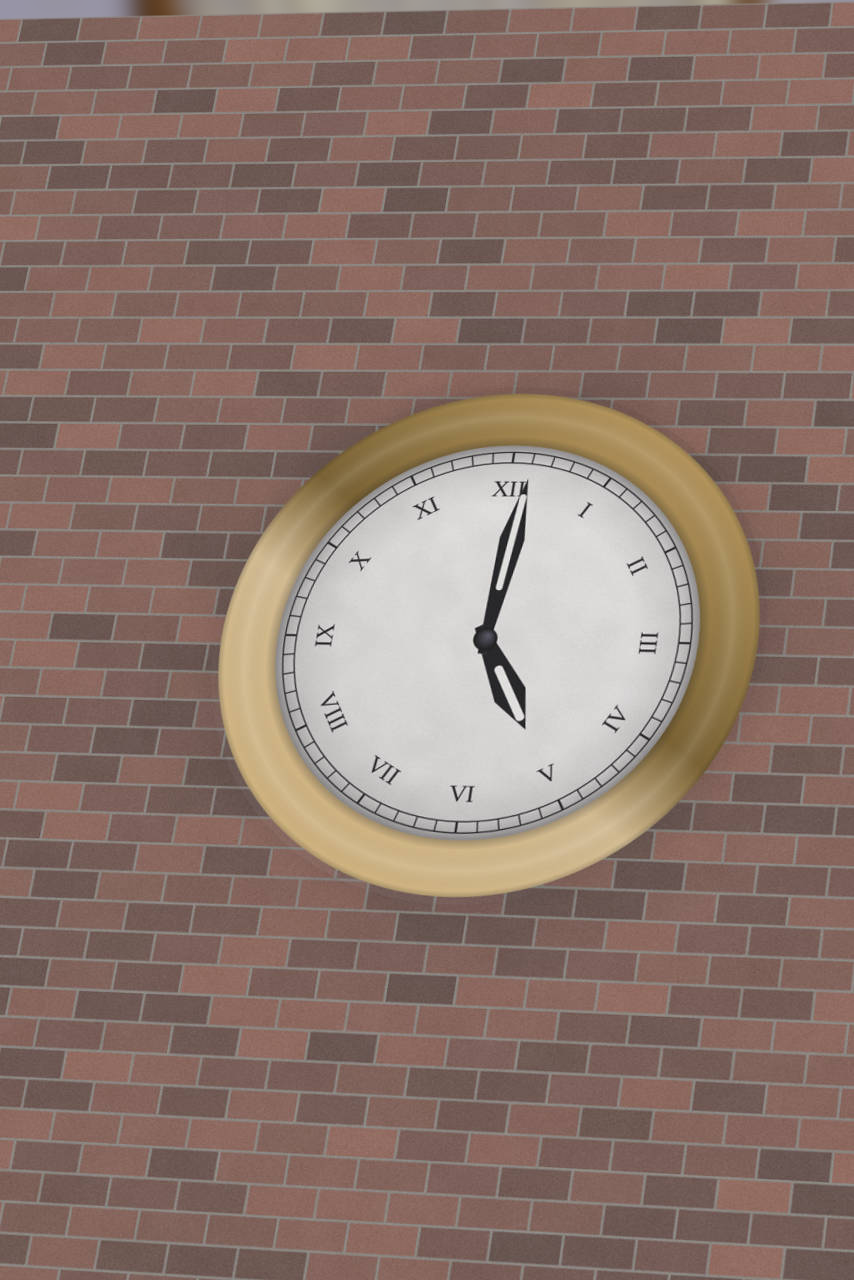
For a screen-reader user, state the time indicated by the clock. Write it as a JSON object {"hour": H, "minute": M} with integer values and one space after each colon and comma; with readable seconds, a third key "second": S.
{"hour": 5, "minute": 1}
